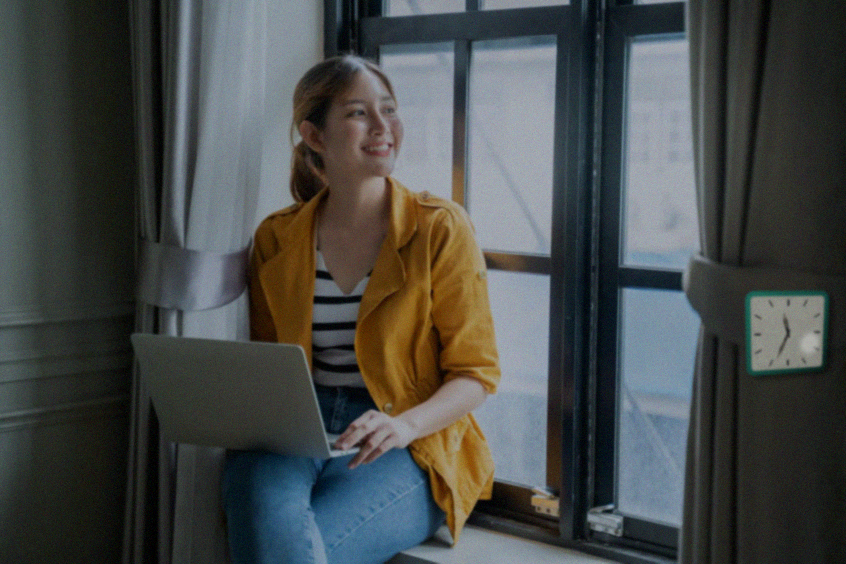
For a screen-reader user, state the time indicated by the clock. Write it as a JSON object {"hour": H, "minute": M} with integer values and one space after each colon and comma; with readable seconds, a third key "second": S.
{"hour": 11, "minute": 34}
